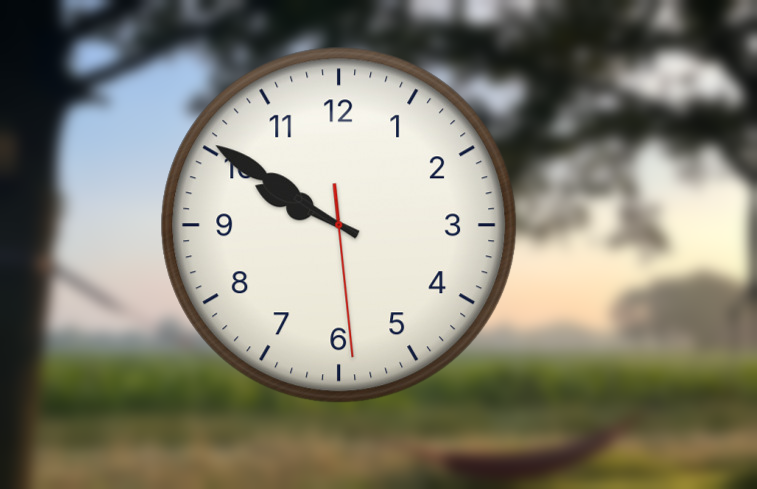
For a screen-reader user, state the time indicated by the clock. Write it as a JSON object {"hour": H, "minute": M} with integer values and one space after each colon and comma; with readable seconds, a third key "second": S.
{"hour": 9, "minute": 50, "second": 29}
